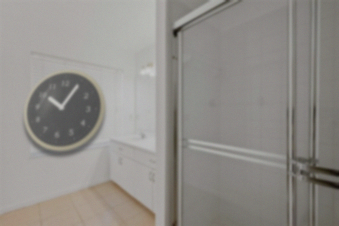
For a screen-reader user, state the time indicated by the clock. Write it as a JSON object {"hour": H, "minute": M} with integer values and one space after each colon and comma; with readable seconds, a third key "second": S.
{"hour": 10, "minute": 5}
